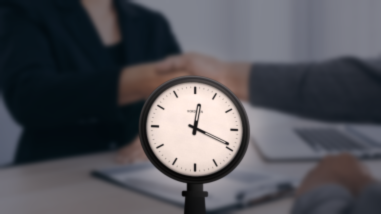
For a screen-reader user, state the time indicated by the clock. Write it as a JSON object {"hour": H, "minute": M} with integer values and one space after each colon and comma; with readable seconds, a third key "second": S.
{"hour": 12, "minute": 19}
